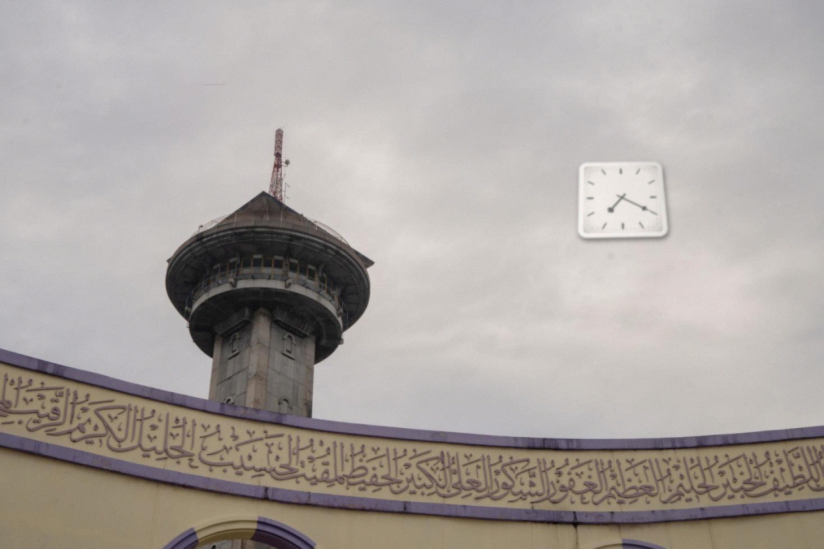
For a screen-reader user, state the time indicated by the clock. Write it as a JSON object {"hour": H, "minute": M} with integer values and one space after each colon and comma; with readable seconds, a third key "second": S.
{"hour": 7, "minute": 20}
